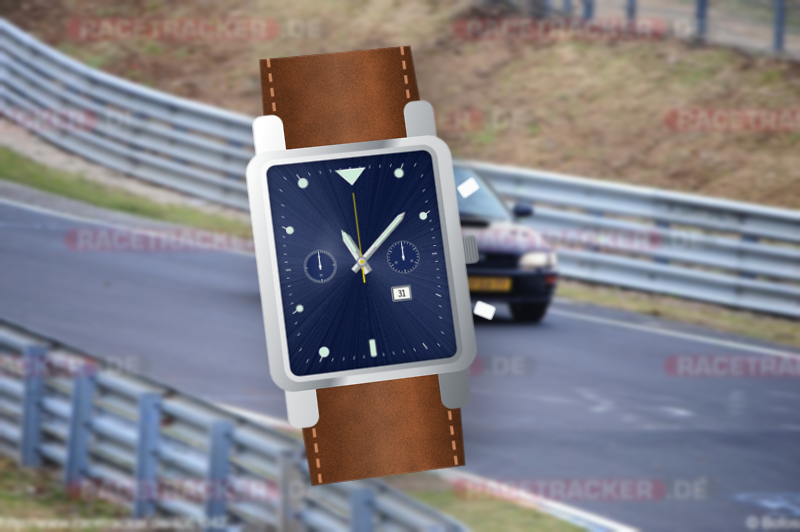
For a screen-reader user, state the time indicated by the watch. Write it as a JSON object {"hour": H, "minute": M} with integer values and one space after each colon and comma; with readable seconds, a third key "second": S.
{"hour": 11, "minute": 8}
